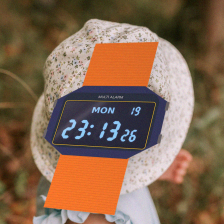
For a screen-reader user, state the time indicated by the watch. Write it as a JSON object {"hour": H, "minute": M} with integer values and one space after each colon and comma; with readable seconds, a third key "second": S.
{"hour": 23, "minute": 13, "second": 26}
